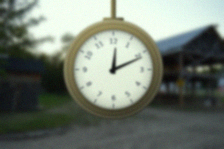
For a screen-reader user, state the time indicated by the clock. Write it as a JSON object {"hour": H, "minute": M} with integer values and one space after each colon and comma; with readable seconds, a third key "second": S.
{"hour": 12, "minute": 11}
